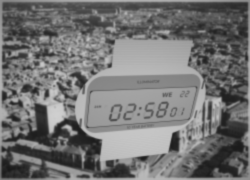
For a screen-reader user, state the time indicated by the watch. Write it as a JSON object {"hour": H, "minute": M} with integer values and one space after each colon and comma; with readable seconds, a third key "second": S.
{"hour": 2, "minute": 58, "second": 1}
